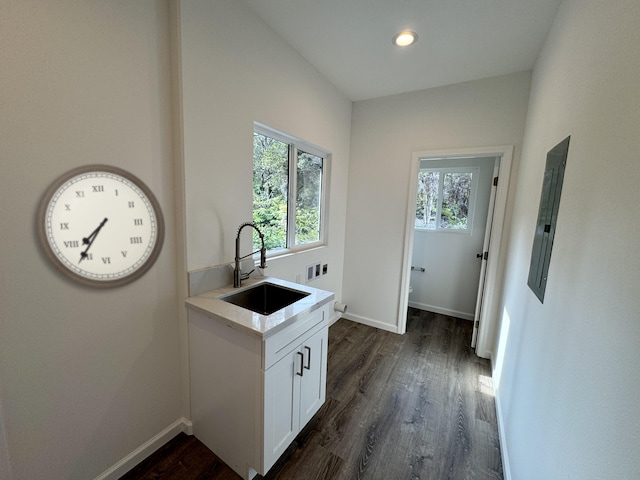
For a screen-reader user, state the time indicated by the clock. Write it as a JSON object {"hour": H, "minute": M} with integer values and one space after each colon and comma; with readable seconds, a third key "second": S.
{"hour": 7, "minute": 36}
